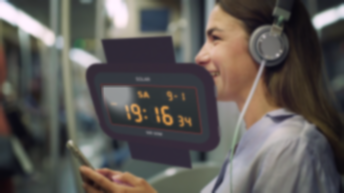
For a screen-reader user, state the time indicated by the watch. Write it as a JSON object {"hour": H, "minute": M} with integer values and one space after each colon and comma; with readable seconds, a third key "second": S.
{"hour": 19, "minute": 16}
